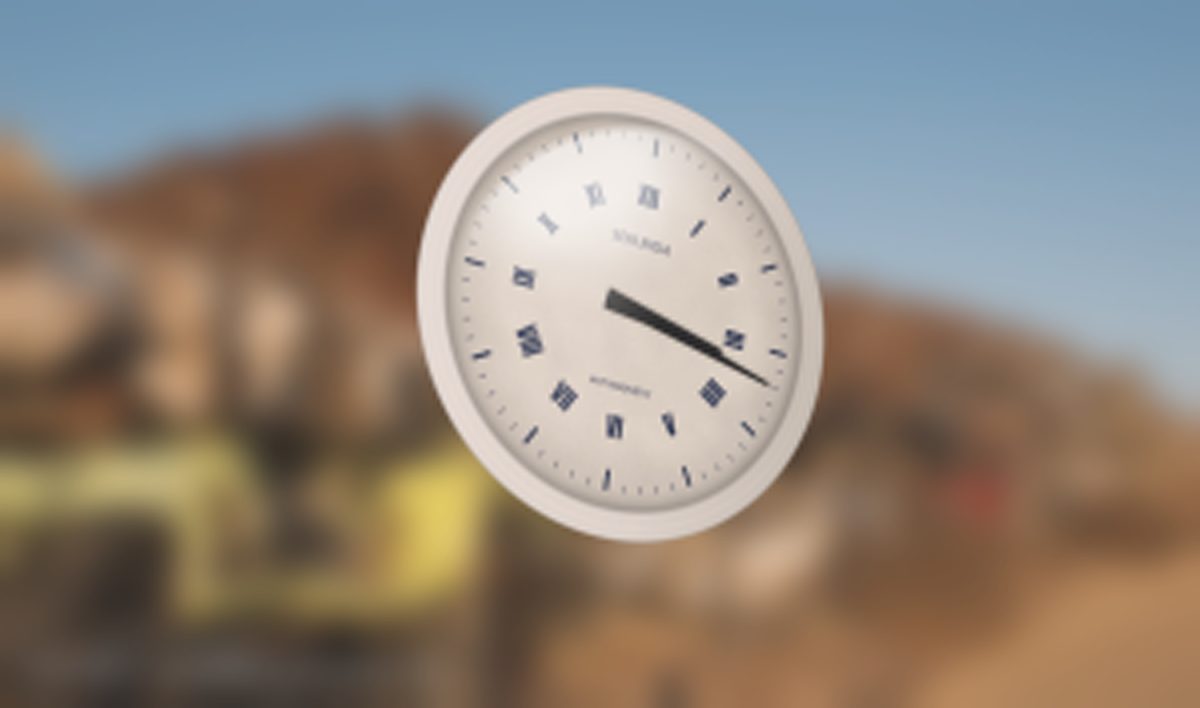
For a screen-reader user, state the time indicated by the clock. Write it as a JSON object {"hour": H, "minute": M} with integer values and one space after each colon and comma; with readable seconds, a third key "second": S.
{"hour": 3, "minute": 17}
